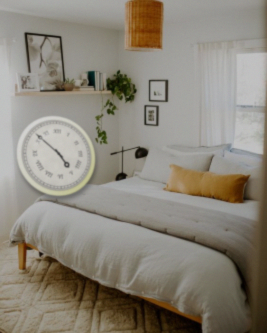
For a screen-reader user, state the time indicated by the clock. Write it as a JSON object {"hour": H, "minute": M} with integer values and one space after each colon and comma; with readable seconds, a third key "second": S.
{"hour": 4, "minute": 52}
